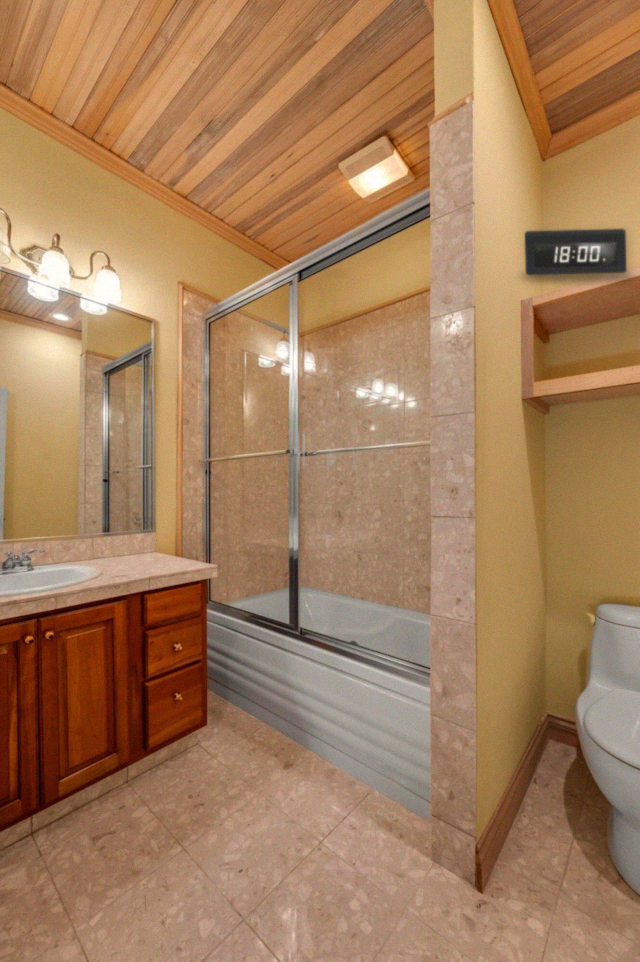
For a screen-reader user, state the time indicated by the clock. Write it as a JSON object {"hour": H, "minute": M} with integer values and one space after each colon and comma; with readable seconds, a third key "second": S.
{"hour": 18, "minute": 0}
